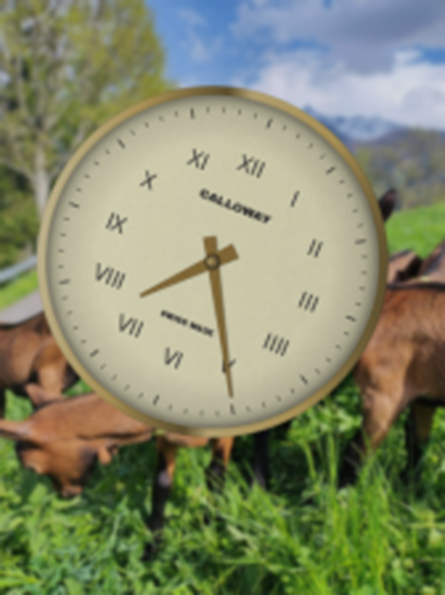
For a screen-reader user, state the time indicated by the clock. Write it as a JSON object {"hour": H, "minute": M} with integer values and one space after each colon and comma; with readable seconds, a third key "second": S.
{"hour": 7, "minute": 25}
